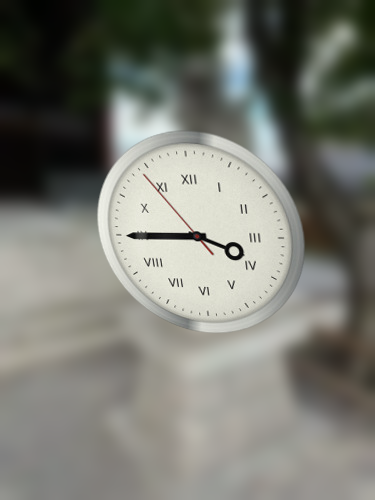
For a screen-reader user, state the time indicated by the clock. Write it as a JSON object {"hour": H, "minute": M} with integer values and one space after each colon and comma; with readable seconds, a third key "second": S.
{"hour": 3, "minute": 44, "second": 54}
